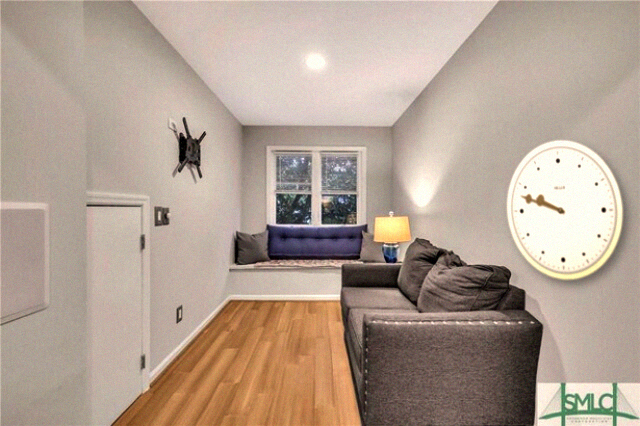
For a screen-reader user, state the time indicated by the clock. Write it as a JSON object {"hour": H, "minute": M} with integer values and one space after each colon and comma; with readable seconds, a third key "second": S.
{"hour": 9, "minute": 48}
